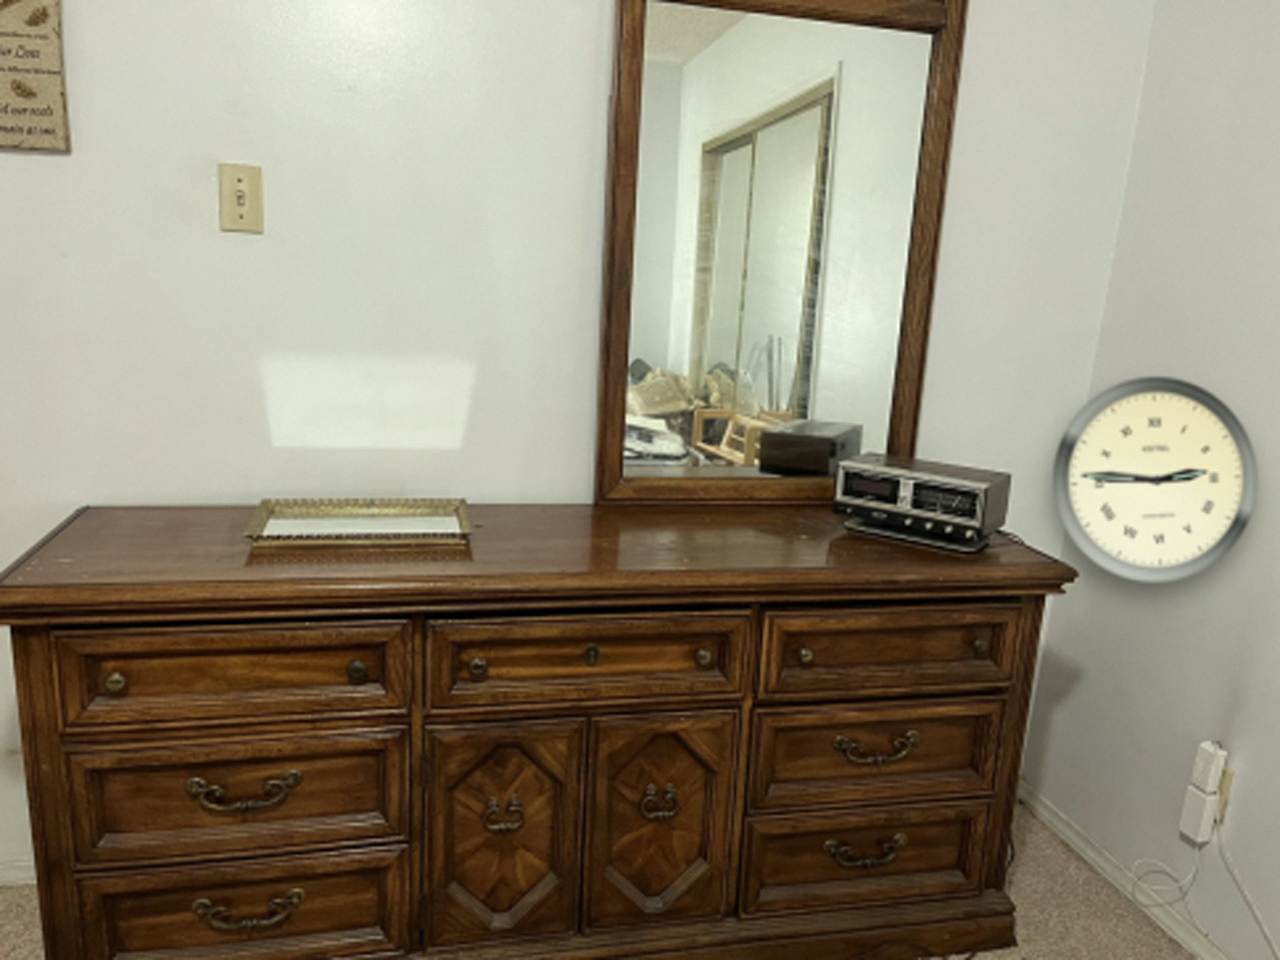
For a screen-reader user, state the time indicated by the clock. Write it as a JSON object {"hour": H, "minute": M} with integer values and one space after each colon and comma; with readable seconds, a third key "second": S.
{"hour": 2, "minute": 46}
